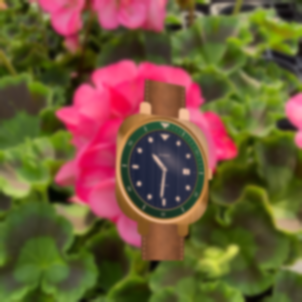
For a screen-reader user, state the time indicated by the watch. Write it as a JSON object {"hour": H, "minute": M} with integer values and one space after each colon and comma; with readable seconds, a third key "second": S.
{"hour": 10, "minute": 31}
